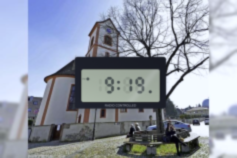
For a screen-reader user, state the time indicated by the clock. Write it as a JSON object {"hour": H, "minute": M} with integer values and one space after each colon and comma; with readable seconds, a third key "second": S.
{"hour": 9, "minute": 19}
